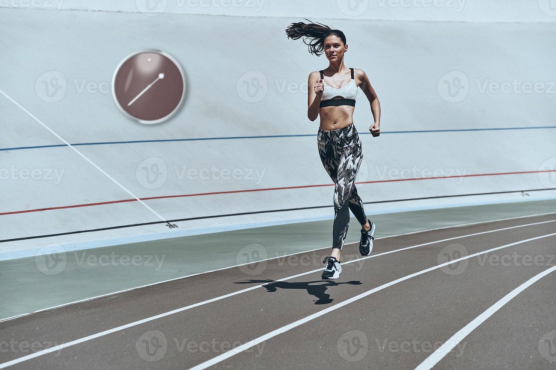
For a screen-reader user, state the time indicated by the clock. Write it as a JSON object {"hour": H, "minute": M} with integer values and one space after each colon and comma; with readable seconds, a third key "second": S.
{"hour": 1, "minute": 38}
